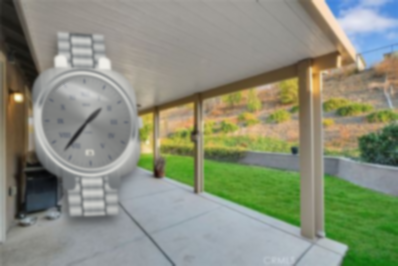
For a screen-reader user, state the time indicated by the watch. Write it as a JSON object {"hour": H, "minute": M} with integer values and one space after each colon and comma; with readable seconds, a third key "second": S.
{"hour": 1, "minute": 37}
